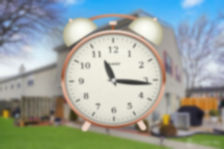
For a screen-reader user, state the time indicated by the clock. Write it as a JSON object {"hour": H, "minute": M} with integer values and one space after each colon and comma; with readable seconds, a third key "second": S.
{"hour": 11, "minute": 16}
